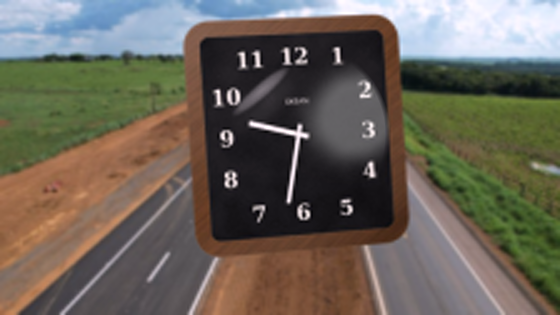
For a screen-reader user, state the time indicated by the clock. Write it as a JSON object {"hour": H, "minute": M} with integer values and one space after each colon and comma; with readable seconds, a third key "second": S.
{"hour": 9, "minute": 32}
